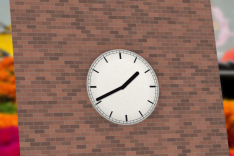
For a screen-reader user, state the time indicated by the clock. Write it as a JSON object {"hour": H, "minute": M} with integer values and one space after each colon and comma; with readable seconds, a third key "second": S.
{"hour": 1, "minute": 41}
